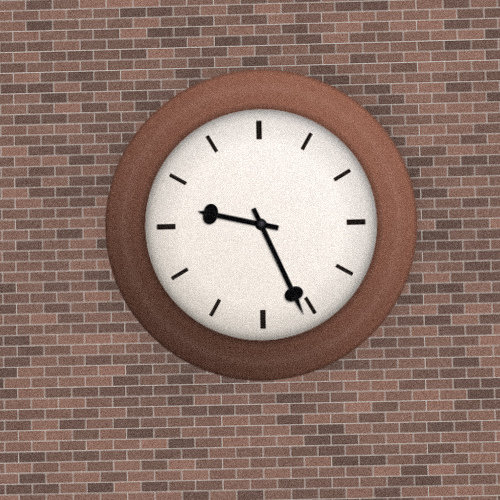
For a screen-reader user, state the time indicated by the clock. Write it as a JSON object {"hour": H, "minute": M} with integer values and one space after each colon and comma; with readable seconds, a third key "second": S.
{"hour": 9, "minute": 26}
